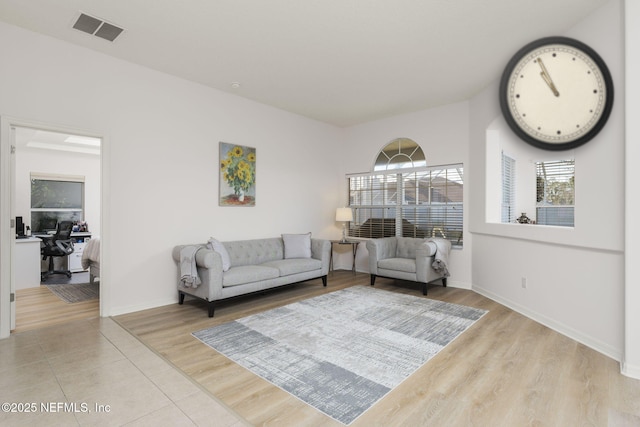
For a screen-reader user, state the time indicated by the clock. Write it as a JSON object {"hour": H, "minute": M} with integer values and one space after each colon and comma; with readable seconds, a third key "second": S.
{"hour": 10, "minute": 56}
